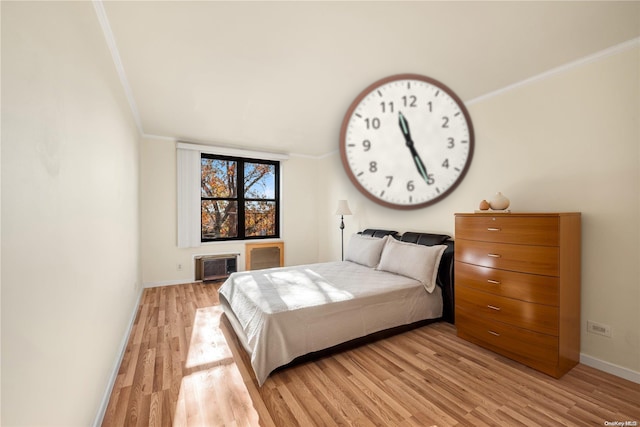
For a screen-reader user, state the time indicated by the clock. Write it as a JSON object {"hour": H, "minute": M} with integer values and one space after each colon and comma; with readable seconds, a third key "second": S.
{"hour": 11, "minute": 26}
